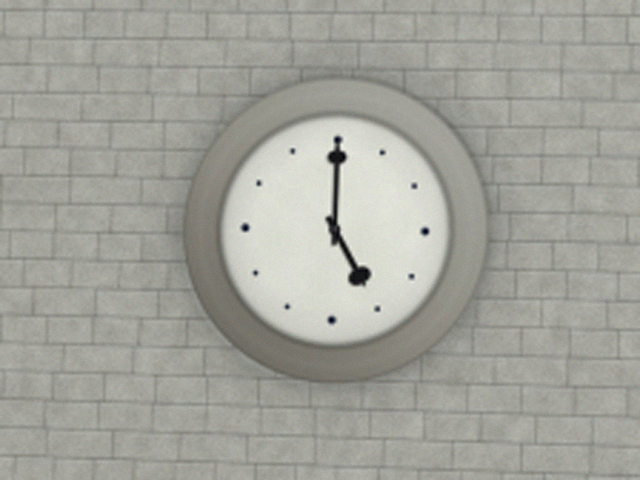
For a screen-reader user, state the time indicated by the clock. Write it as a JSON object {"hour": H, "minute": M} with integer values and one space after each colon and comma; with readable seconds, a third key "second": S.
{"hour": 5, "minute": 0}
